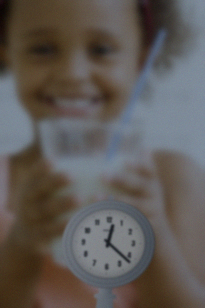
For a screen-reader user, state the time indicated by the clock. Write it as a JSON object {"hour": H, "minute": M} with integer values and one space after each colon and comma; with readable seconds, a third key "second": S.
{"hour": 12, "minute": 22}
